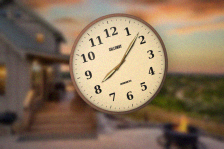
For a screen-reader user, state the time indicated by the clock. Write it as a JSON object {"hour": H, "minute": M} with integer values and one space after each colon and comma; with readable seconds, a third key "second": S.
{"hour": 8, "minute": 8}
